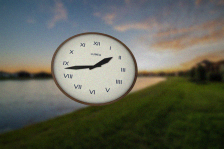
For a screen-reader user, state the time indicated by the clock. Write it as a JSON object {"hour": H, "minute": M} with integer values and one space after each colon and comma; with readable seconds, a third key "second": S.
{"hour": 1, "minute": 43}
